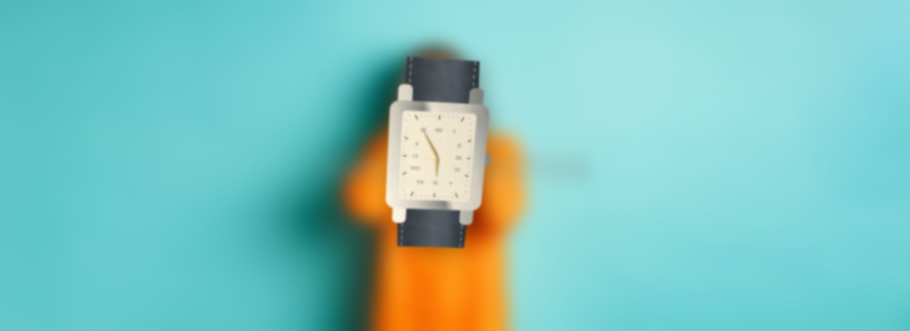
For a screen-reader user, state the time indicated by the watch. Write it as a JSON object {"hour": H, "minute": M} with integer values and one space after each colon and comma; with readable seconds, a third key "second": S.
{"hour": 5, "minute": 55}
